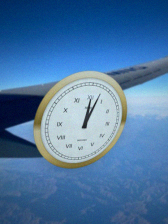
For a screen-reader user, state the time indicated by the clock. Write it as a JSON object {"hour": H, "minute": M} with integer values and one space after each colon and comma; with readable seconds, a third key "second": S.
{"hour": 12, "minute": 3}
